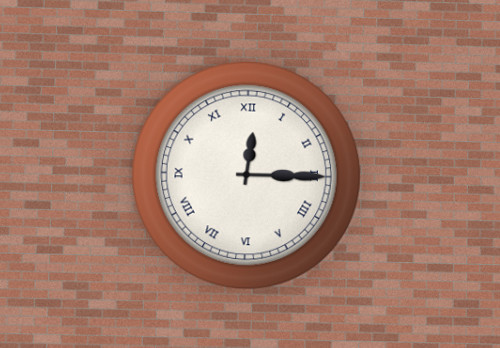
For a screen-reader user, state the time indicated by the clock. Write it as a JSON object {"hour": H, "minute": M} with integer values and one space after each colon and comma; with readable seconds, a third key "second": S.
{"hour": 12, "minute": 15}
